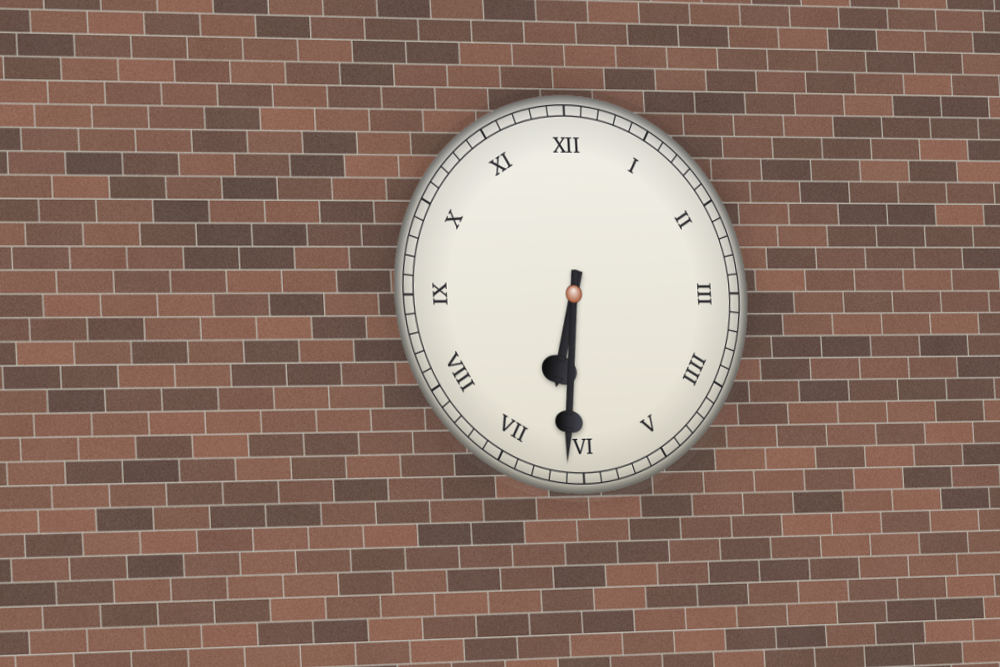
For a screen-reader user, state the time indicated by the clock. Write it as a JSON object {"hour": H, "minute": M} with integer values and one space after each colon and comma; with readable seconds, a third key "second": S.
{"hour": 6, "minute": 31}
